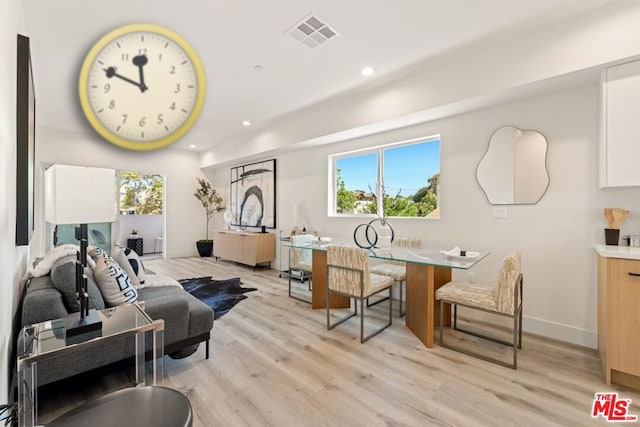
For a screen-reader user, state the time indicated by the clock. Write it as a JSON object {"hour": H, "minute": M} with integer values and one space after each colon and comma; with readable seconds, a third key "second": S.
{"hour": 11, "minute": 49}
